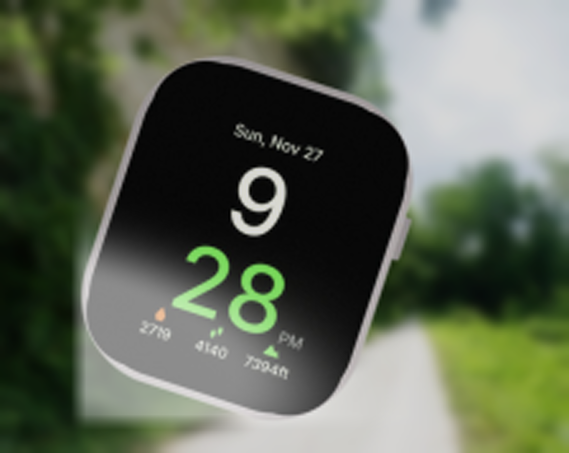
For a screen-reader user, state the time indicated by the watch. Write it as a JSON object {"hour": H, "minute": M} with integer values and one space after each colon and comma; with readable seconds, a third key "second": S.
{"hour": 9, "minute": 28}
